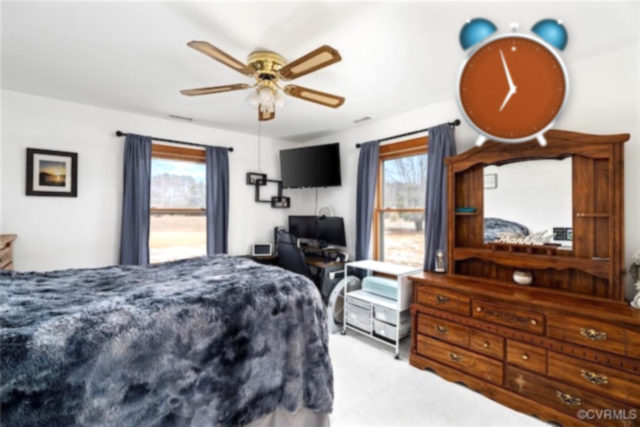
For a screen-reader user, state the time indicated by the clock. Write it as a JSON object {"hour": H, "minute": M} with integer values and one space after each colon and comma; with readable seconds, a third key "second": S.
{"hour": 6, "minute": 57}
